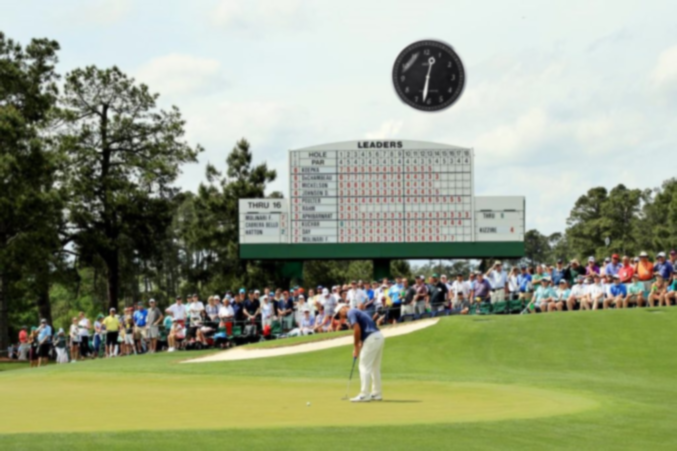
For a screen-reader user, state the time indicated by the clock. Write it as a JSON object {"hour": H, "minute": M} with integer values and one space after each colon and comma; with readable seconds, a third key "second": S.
{"hour": 12, "minute": 32}
